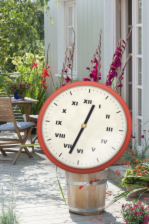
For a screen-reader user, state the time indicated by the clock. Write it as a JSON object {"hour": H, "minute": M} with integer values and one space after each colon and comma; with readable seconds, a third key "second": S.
{"hour": 12, "minute": 33}
